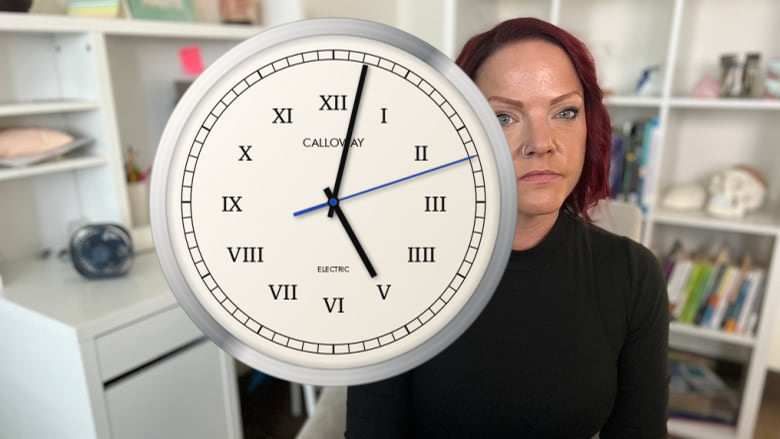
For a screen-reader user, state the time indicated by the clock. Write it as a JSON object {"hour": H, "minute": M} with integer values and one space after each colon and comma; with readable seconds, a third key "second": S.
{"hour": 5, "minute": 2, "second": 12}
